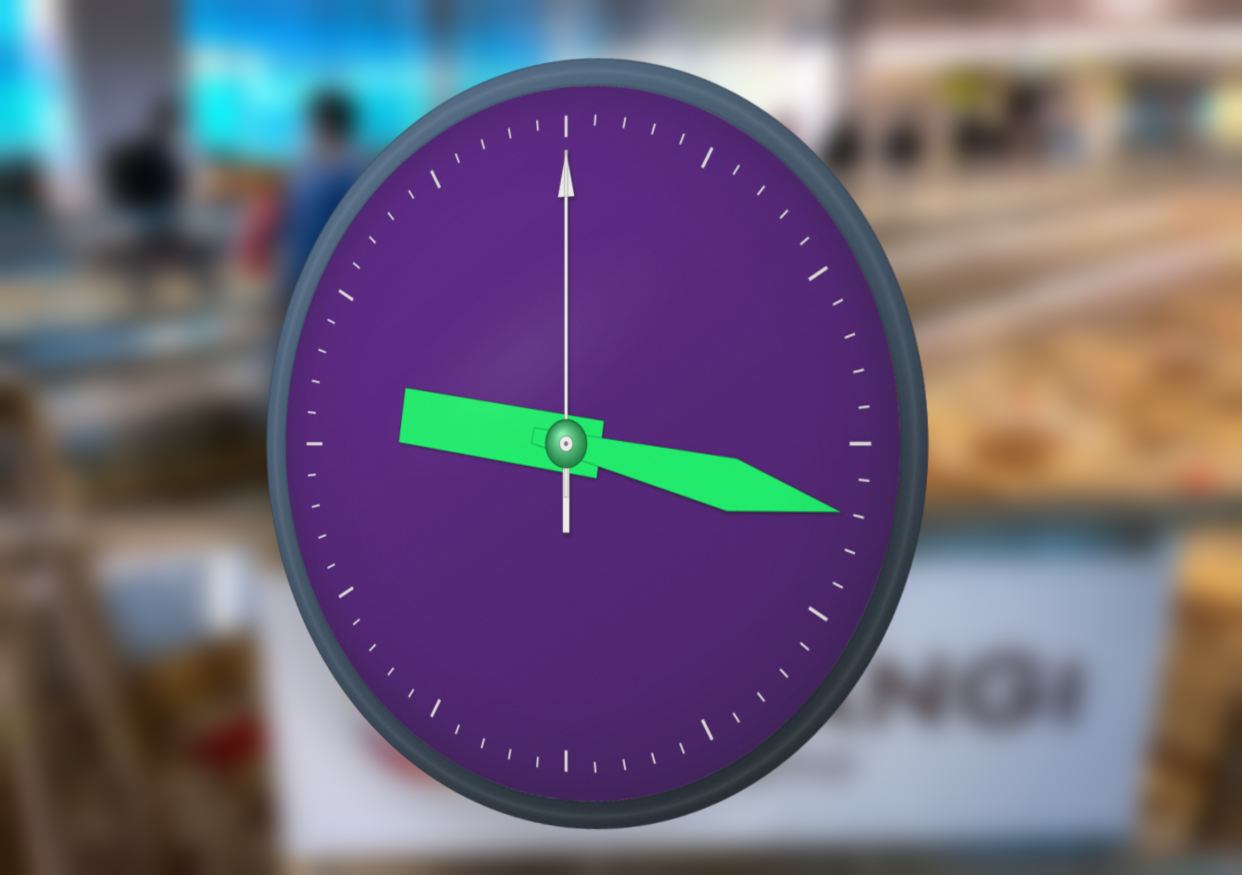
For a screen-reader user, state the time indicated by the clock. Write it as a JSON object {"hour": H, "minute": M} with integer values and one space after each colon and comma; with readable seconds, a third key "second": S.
{"hour": 9, "minute": 17, "second": 0}
